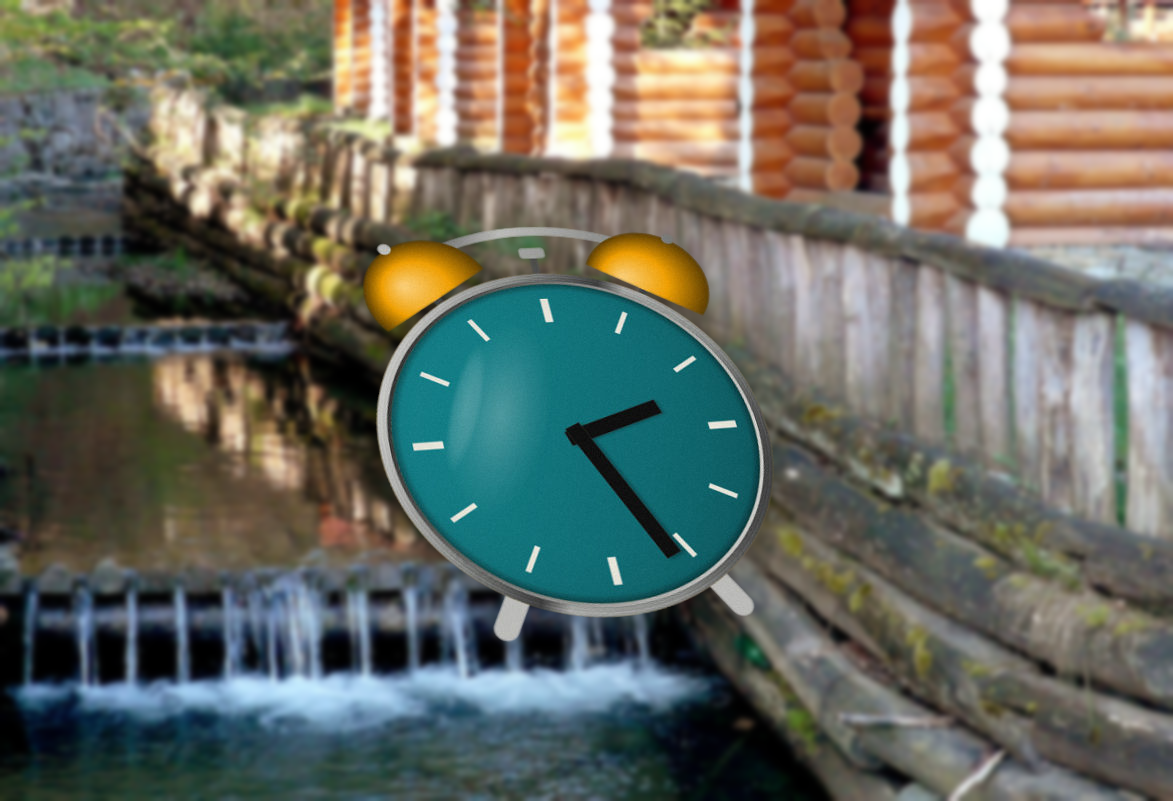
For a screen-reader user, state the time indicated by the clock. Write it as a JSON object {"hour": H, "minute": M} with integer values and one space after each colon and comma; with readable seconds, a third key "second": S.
{"hour": 2, "minute": 26}
